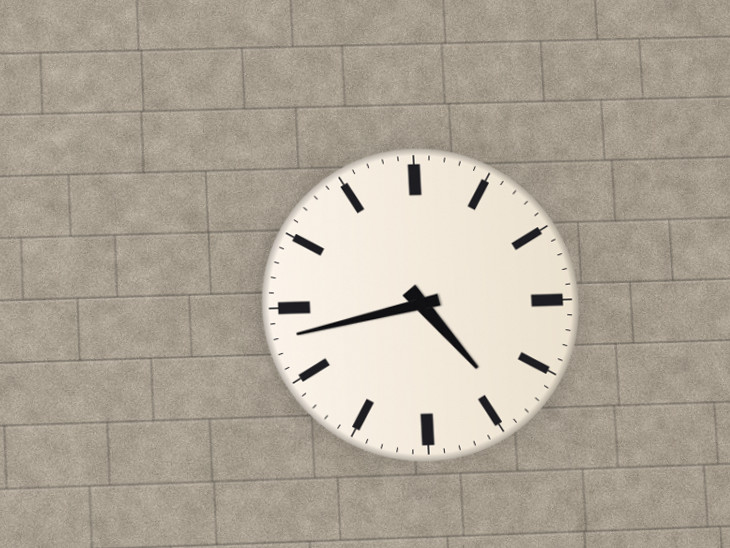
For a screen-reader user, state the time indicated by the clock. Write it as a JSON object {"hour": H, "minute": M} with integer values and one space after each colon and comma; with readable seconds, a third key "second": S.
{"hour": 4, "minute": 43}
